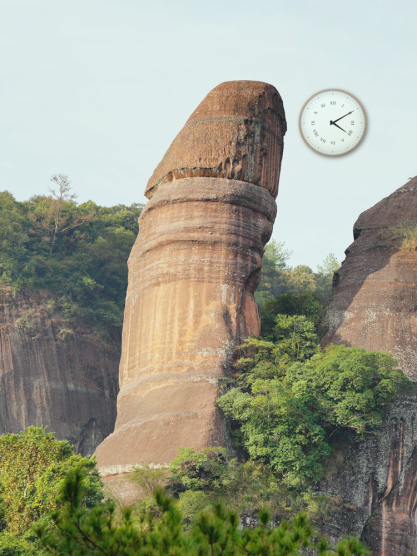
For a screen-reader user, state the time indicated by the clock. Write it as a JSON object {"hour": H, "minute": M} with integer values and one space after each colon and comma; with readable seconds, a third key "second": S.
{"hour": 4, "minute": 10}
